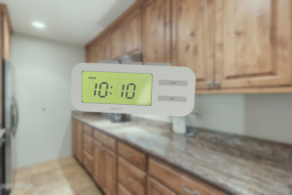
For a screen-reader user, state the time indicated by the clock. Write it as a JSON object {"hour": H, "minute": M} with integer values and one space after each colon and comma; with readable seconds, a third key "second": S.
{"hour": 10, "minute": 10}
